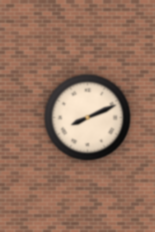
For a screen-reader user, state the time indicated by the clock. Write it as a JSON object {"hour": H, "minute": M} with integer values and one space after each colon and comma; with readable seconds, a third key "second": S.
{"hour": 8, "minute": 11}
